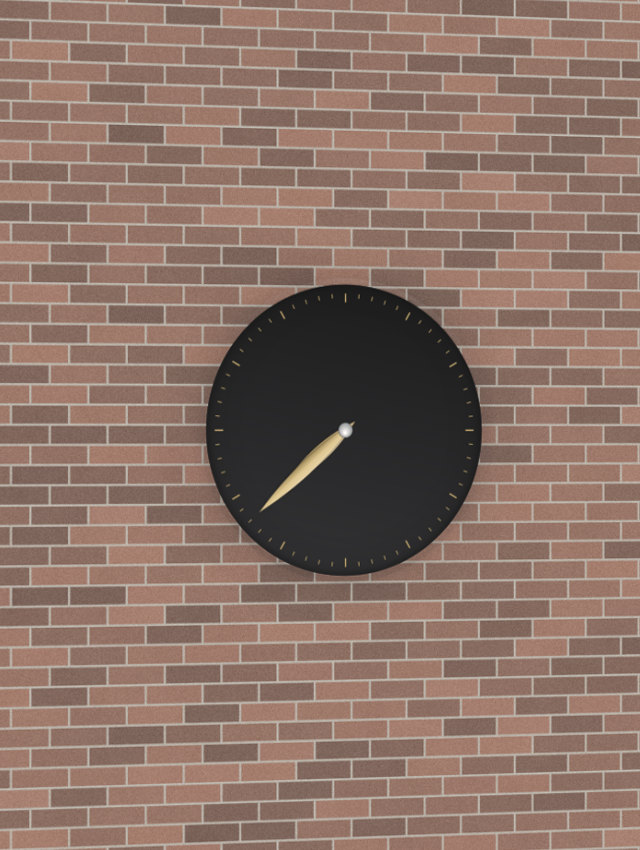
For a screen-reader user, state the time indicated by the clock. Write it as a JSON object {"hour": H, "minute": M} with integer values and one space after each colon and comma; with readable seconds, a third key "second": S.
{"hour": 7, "minute": 38}
